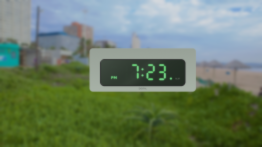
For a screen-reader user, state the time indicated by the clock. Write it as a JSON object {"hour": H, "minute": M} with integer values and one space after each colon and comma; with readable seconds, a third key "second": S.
{"hour": 7, "minute": 23}
